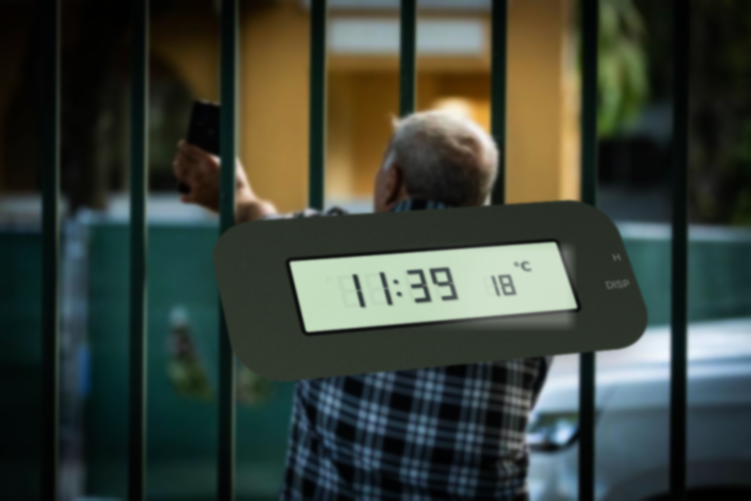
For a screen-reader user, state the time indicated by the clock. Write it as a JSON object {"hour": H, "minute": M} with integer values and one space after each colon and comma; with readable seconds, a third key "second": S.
{"hour": 11, "minute": 39}
